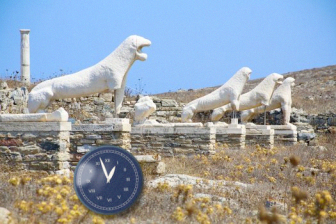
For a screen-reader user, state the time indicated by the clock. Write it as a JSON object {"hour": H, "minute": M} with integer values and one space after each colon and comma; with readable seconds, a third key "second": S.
{"hour": 12, "minute": 57}
